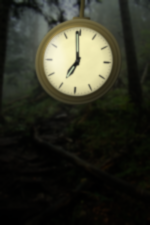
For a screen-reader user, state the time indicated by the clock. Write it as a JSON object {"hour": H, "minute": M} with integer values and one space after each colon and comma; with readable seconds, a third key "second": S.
{"hour": 6, "minute": 59}
